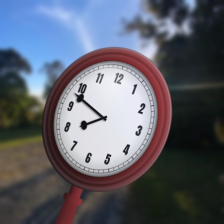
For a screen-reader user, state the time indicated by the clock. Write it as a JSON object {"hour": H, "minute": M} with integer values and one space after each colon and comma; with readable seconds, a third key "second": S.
{"hour": 7, "minute": 48}
